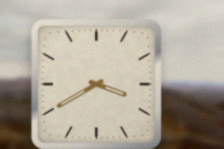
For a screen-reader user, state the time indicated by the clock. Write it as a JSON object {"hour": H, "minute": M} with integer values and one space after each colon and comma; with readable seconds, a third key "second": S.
{"hour": 3, "minute": 40}
